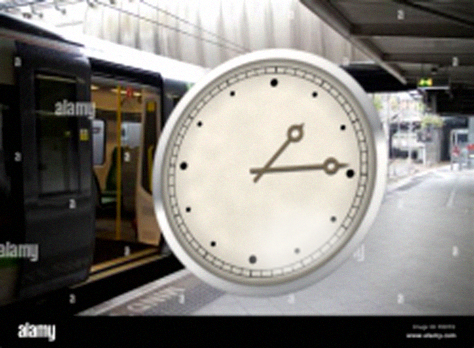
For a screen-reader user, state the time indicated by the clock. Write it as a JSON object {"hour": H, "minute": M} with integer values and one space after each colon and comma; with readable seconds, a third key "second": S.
{"hour": 1, "minute": 14}
